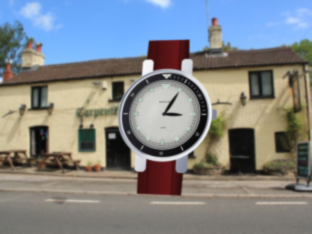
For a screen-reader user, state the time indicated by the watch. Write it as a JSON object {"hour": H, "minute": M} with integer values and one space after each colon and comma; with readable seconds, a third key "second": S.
{"hour": 3, "minute": 5}
